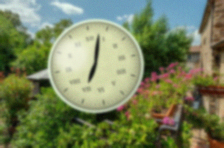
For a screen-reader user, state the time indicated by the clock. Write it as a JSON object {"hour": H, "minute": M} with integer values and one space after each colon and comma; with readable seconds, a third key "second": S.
{"hour": 7, "minute": 3}
